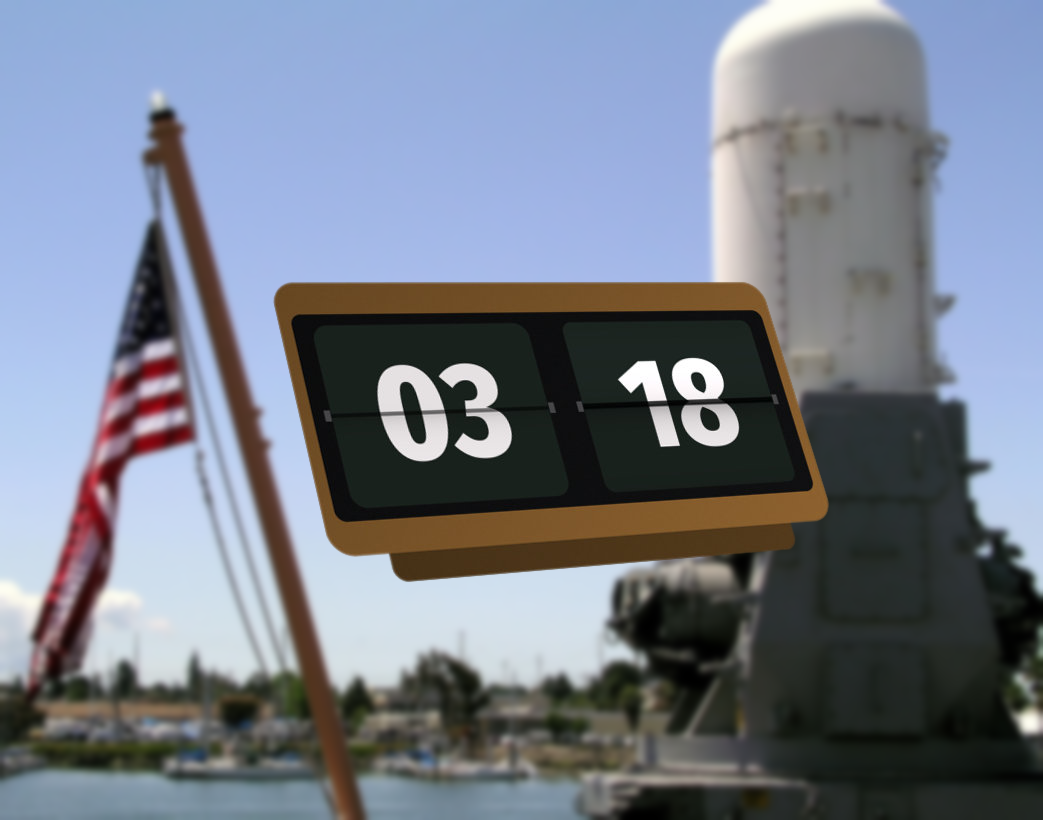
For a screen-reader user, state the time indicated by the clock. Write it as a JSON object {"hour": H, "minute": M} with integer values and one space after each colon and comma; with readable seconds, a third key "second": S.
{"hour": 3, "minute": 18}
